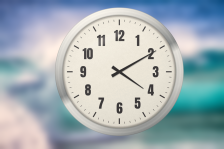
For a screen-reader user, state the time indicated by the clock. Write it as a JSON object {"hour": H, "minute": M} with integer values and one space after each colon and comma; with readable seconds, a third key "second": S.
{"hour": 4, "minute": 10}
